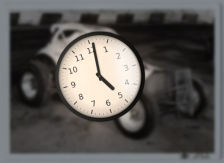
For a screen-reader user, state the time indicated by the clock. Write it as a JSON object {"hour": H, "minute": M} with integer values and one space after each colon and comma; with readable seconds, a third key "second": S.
{"hour": 5, "minute": 1}
